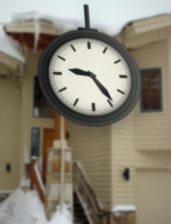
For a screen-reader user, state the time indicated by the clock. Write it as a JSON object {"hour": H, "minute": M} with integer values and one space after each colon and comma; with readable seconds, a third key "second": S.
{"hour": 9, "minute": 24}
